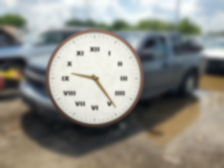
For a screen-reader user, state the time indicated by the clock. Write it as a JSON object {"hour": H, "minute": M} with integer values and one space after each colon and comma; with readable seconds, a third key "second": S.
{"hour": 9, "minute": 24}
